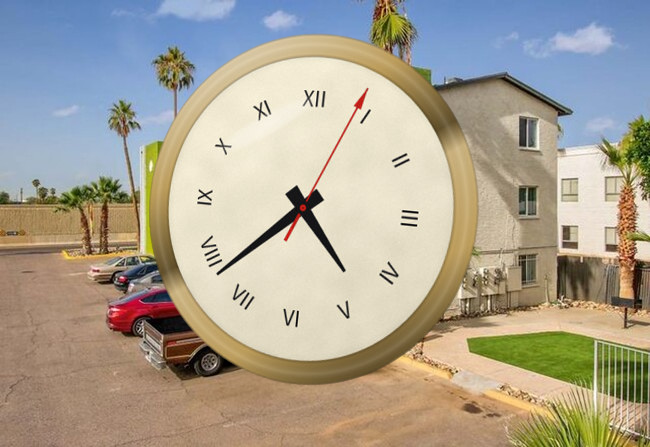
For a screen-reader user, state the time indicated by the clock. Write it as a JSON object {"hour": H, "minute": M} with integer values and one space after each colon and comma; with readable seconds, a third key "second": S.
{"hour": 4, "minute": 38, "second": 4}
